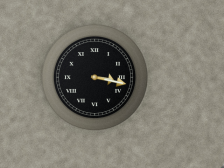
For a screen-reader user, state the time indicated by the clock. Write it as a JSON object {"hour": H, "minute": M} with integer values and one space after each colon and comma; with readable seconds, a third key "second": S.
{"hour": 3, "minute": 17}
